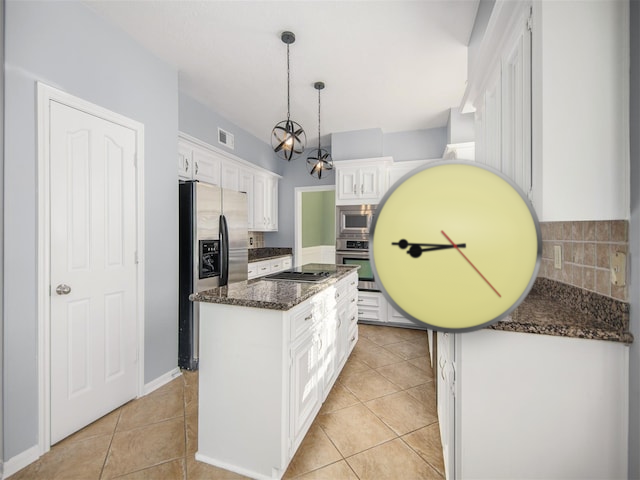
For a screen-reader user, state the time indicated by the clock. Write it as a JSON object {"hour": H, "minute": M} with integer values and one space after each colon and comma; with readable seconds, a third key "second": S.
{"hour": 8, "minute": 45, "second": 23}
